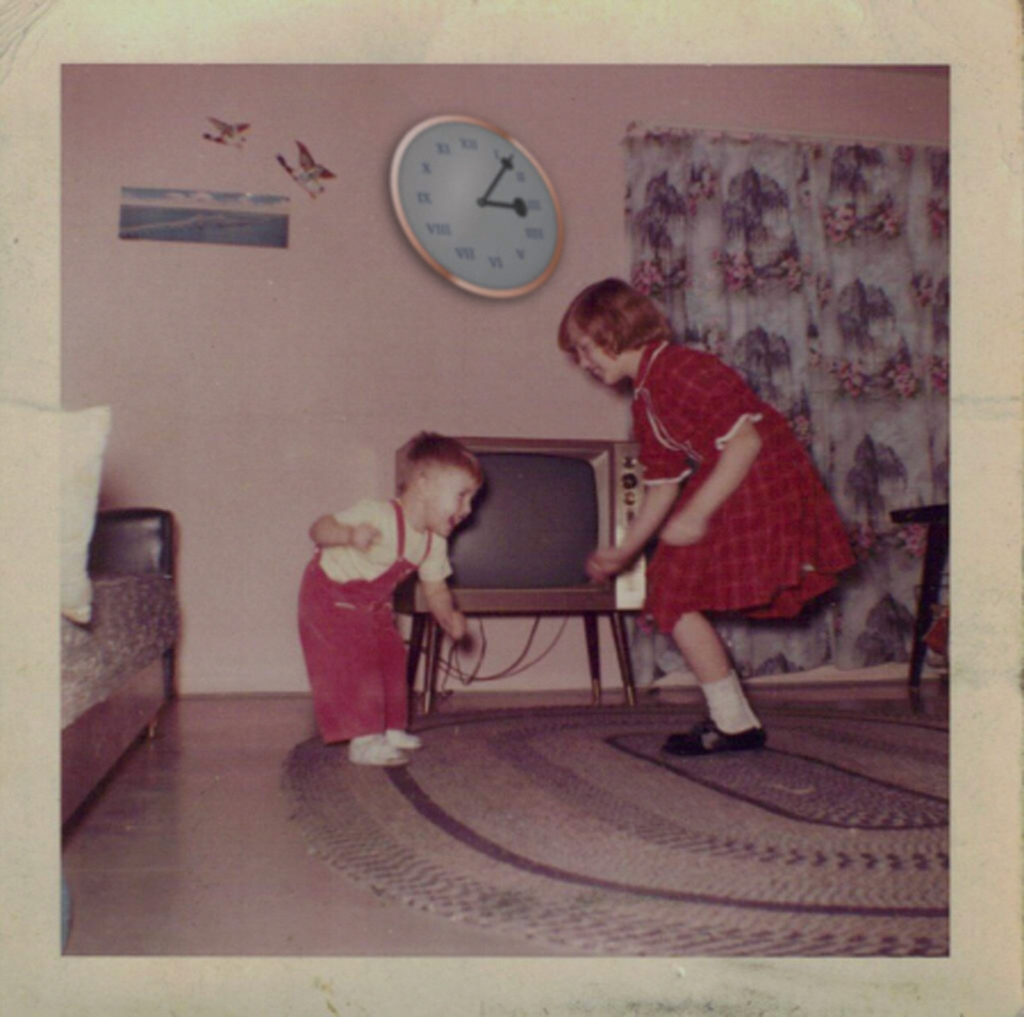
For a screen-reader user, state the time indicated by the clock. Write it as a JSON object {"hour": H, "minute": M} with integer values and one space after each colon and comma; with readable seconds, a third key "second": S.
{"hour": 3, "minute": 7}
